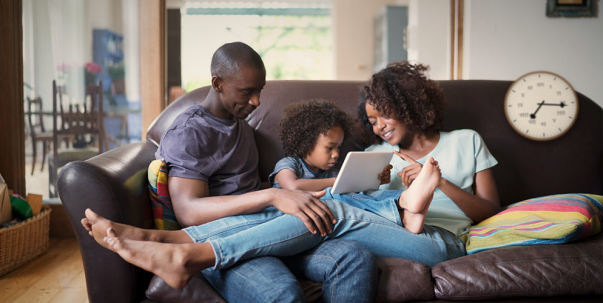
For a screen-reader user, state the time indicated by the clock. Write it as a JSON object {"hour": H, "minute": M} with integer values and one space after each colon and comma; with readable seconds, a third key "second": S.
{"hour": 7, "minute": 16}
